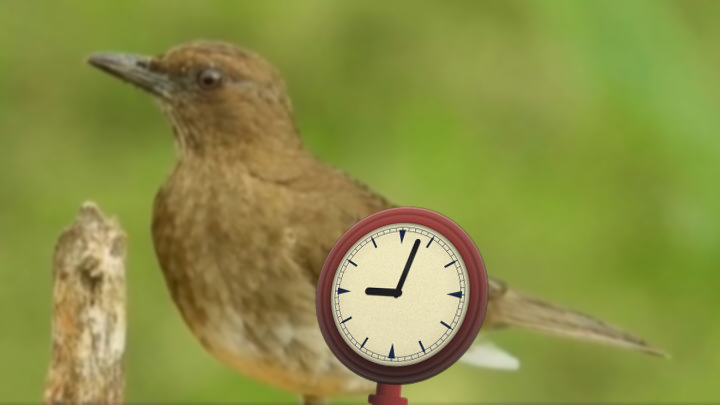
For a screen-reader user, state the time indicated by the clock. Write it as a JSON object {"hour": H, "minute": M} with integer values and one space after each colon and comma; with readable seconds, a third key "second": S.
{"hour": 9, "minute": 3}
